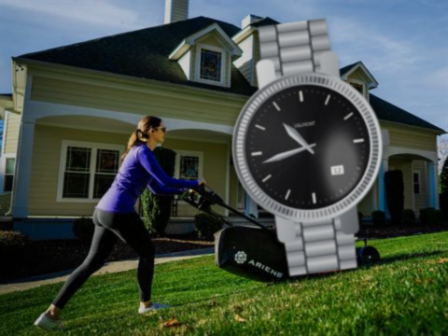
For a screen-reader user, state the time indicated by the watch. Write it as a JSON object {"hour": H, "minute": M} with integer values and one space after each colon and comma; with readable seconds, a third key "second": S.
{"hour": 10, "minute": 43}
